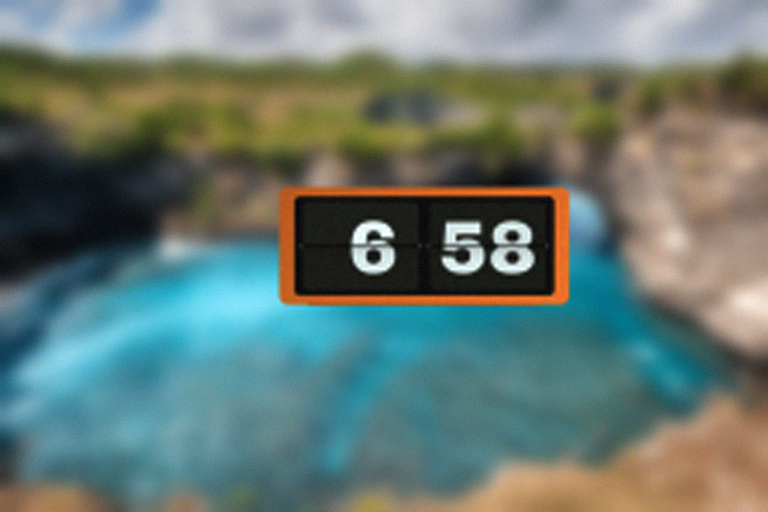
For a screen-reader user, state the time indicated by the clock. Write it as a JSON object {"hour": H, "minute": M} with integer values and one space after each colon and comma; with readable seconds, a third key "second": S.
{"hour": 6, "minute": 58}
